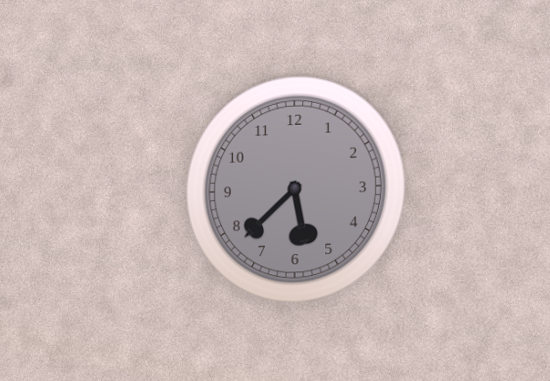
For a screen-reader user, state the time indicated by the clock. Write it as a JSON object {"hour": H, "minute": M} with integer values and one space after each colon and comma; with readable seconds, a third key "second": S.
{"hour": 5, "minute": 38}
